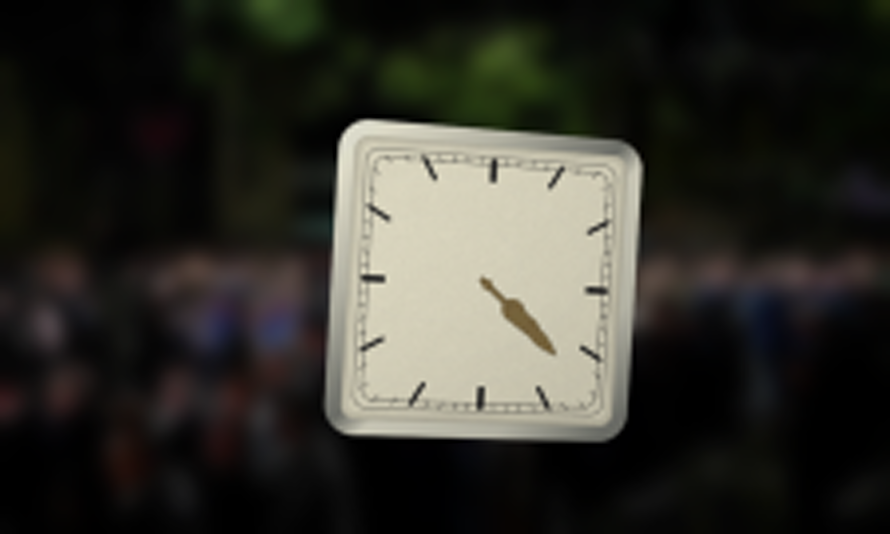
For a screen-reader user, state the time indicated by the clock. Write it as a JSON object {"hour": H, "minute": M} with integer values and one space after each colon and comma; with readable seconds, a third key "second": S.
{"hour": 4, "minute": 22}
